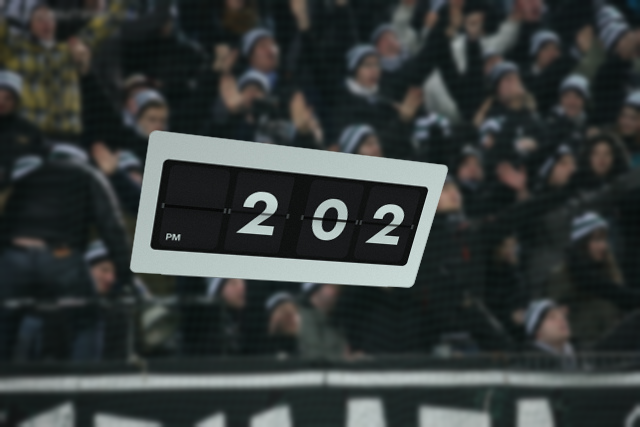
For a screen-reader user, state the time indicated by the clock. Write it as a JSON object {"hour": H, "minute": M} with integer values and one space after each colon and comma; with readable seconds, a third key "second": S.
{"hour": 2, "minute": 2}
